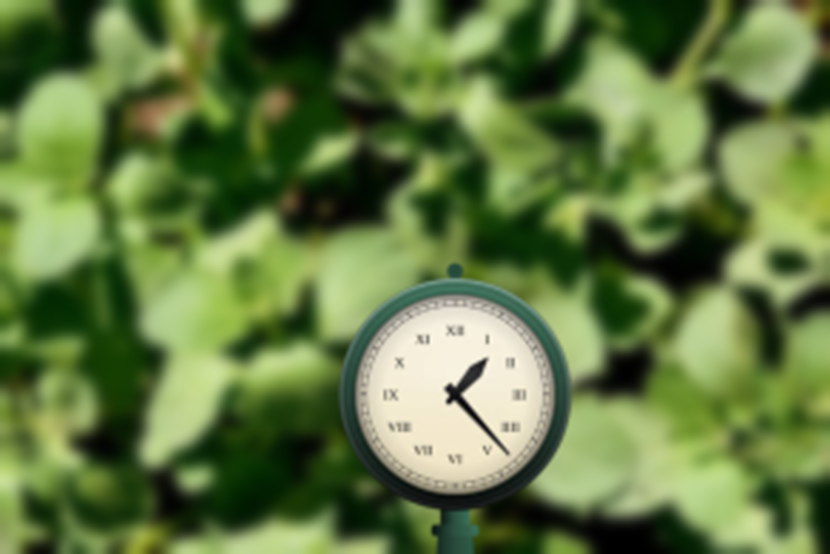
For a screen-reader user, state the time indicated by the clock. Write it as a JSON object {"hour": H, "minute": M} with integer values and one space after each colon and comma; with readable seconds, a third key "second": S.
{"hour": 1, "minute": 23}
